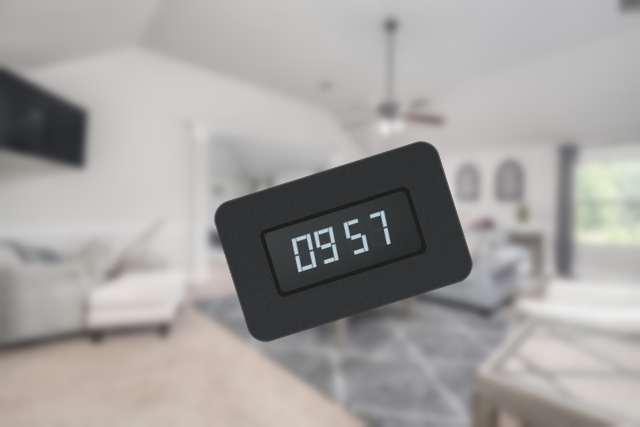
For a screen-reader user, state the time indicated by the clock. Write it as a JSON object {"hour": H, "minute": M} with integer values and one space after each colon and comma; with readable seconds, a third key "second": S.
{"hour": 9, "minute": 57}
